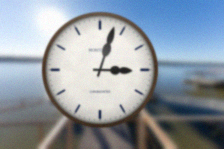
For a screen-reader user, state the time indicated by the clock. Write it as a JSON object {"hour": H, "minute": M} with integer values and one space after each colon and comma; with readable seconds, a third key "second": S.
{"hour": 3, "minute": 3}
